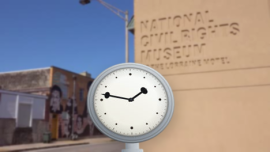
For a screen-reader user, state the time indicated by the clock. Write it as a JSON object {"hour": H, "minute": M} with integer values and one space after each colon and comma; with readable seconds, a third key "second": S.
{"hour": 1, "minute": 47}
